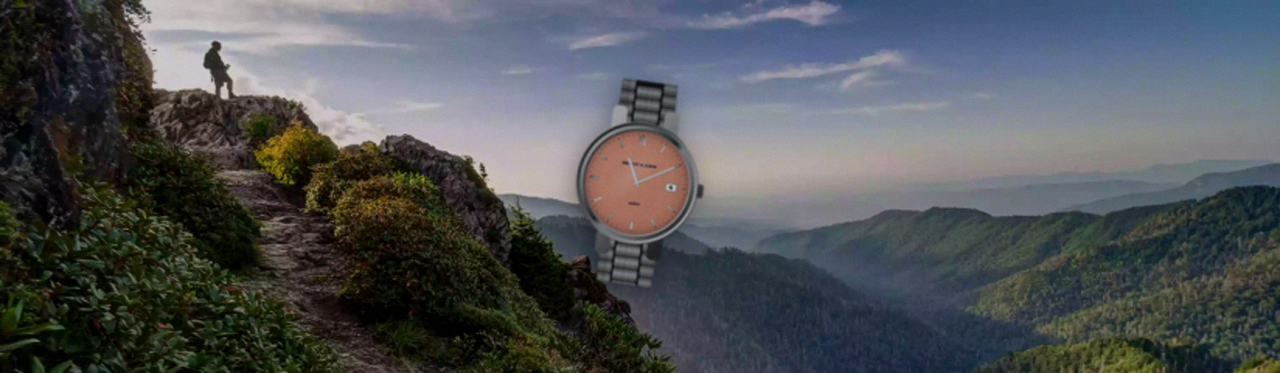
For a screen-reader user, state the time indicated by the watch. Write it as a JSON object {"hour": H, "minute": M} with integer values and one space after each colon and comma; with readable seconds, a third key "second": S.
{"hour": 11, "minute": 10}
